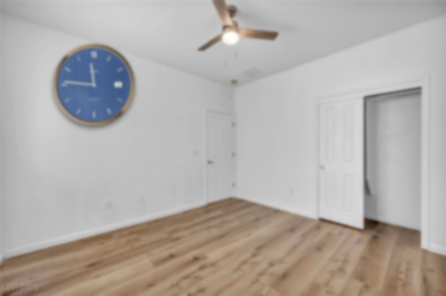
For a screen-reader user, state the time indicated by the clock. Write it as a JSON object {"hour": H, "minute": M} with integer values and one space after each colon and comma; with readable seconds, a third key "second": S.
{"hour": 11, "minute": 46}
